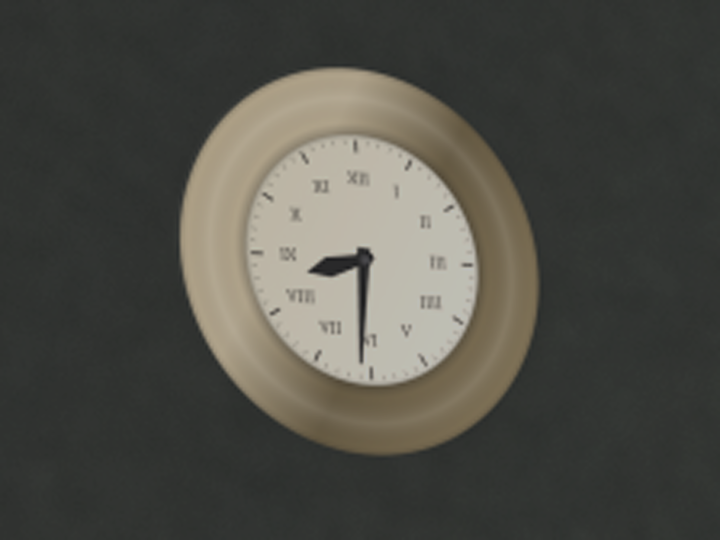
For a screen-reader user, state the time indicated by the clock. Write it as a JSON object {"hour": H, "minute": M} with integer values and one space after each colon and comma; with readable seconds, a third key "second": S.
{"hour": 8, "minute": 31}
